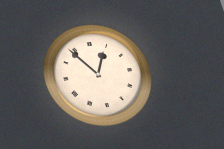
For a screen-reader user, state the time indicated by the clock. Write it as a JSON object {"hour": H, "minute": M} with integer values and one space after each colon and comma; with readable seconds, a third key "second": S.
{"hour": 12, "minute": 54}
